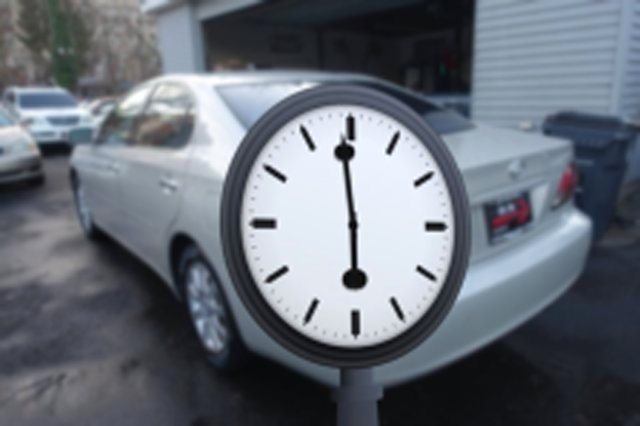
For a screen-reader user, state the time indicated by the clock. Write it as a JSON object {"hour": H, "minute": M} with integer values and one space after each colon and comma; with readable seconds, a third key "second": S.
{"hour": 5, "minute": 59}
